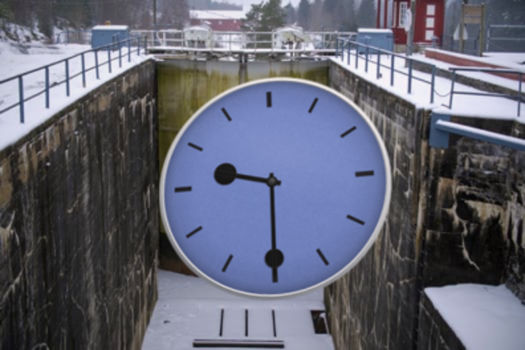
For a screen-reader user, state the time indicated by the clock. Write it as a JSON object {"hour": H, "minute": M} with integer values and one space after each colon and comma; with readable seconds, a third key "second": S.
{"hour": 9, "minute": 30}
